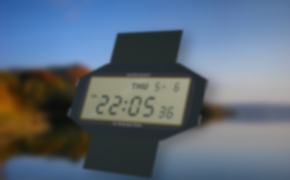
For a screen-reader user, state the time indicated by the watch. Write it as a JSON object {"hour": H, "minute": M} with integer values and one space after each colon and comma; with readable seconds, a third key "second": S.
{"hour": 22, "minute": 5}
